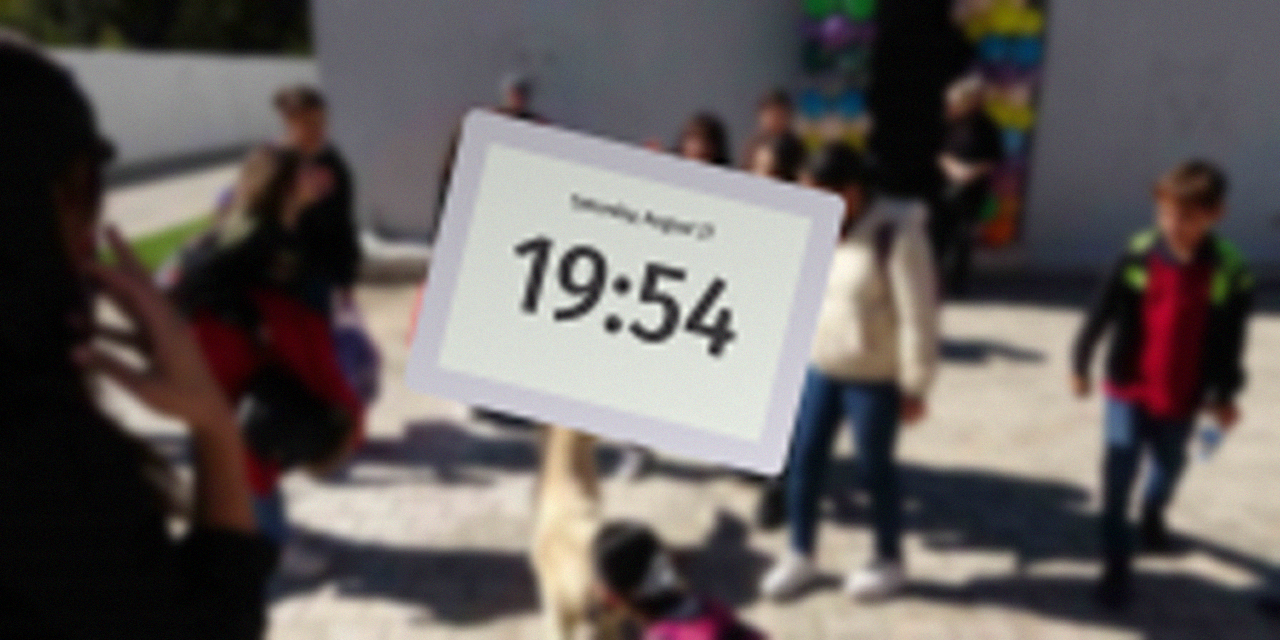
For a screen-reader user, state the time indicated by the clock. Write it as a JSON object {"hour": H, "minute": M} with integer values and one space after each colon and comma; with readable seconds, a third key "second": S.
{"hour": 19, "minute": 54}
